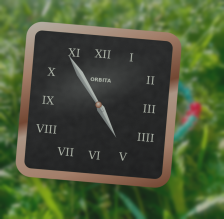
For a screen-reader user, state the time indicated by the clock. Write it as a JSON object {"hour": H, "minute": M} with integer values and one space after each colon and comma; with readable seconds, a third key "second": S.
{"hour": 4, "minute": 54}
